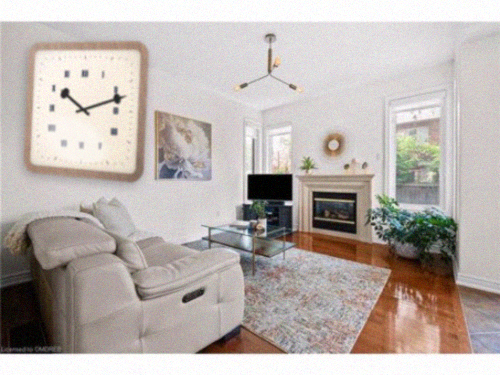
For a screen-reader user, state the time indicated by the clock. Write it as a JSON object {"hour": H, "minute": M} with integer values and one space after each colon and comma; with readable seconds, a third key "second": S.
{"hour": 10, "minute": 12}
